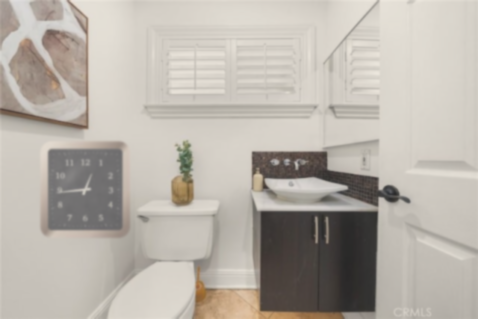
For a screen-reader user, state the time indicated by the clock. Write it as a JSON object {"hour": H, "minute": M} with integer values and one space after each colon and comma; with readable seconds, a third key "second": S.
{"hour": 12, "minute": 44}
